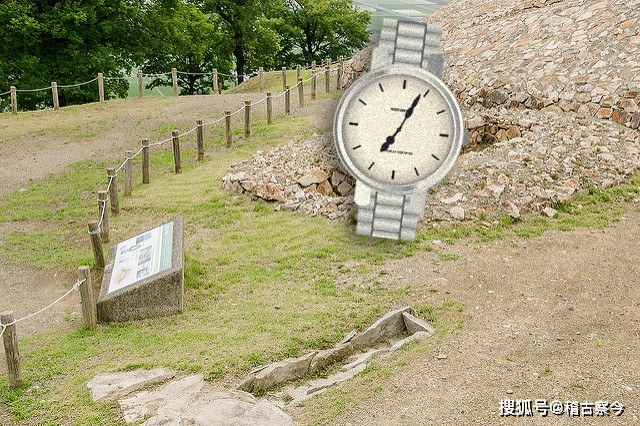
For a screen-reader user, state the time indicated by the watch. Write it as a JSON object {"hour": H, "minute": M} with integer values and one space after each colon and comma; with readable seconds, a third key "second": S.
{"hour": 7, "minute": 4}
